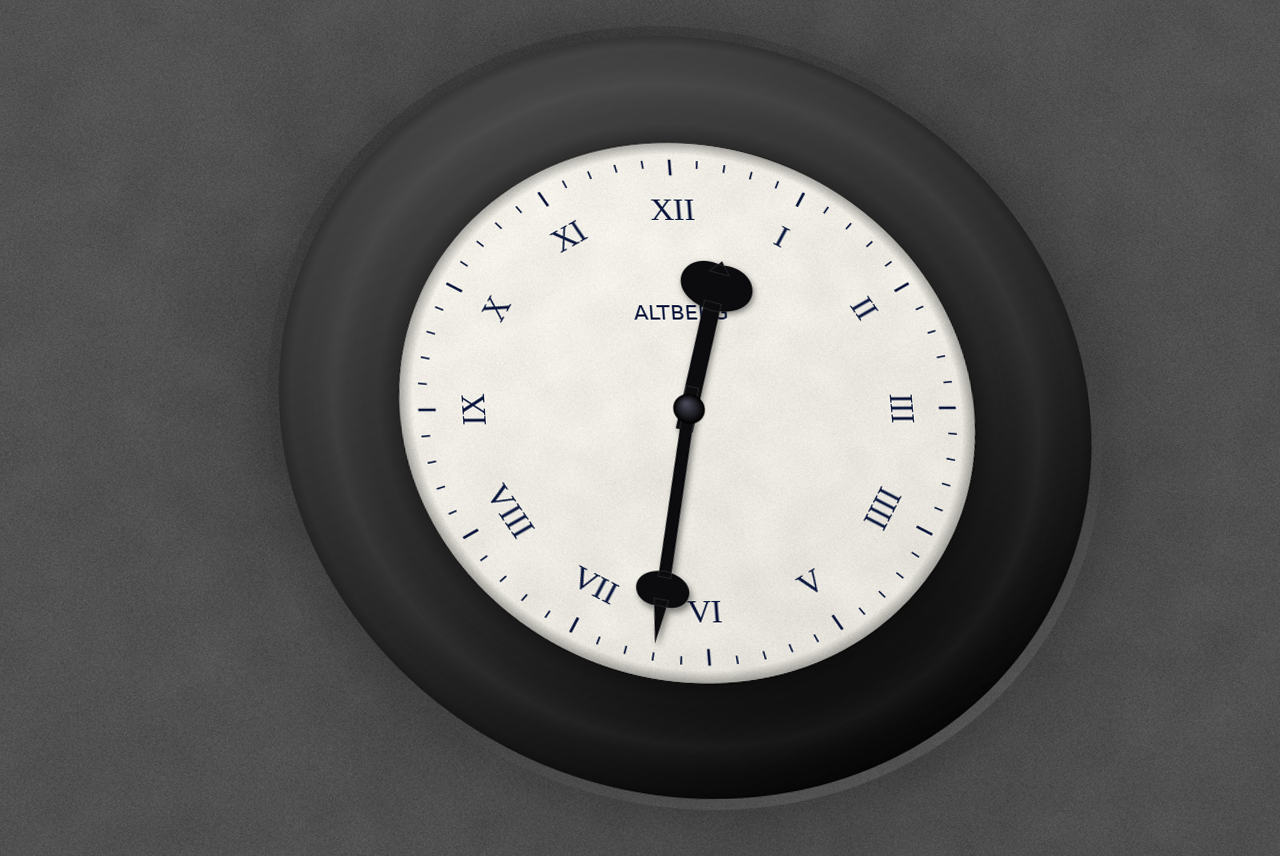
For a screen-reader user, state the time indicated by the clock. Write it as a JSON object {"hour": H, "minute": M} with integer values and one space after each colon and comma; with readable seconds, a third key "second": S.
{"hour": 12, "minute": 32}
